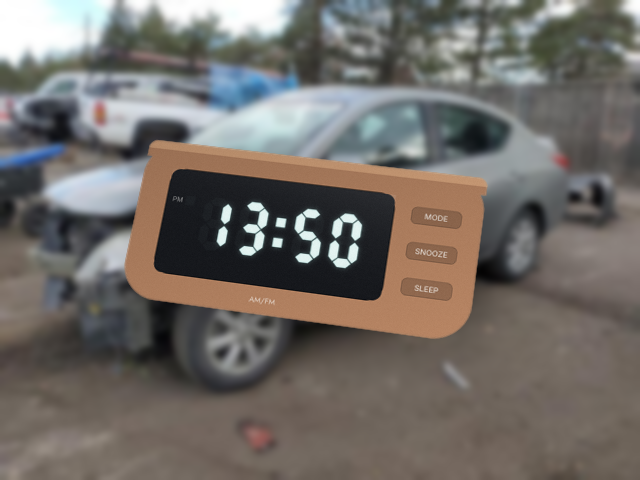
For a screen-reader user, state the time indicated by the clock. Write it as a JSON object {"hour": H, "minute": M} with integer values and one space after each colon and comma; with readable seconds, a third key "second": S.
{"hour": 13, "minute": 50}
